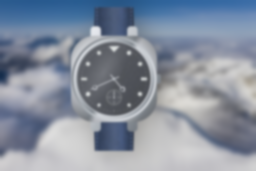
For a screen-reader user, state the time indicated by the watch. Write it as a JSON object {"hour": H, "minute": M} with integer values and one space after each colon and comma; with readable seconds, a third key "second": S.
{"hour": 4, "minute": 41}
